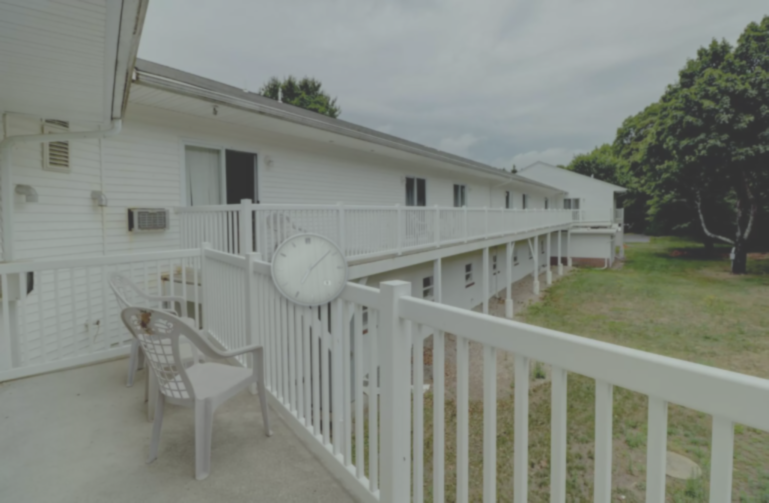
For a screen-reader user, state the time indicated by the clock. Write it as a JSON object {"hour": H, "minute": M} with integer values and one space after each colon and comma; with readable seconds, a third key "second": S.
{"hour": 7, "minute": 8}
